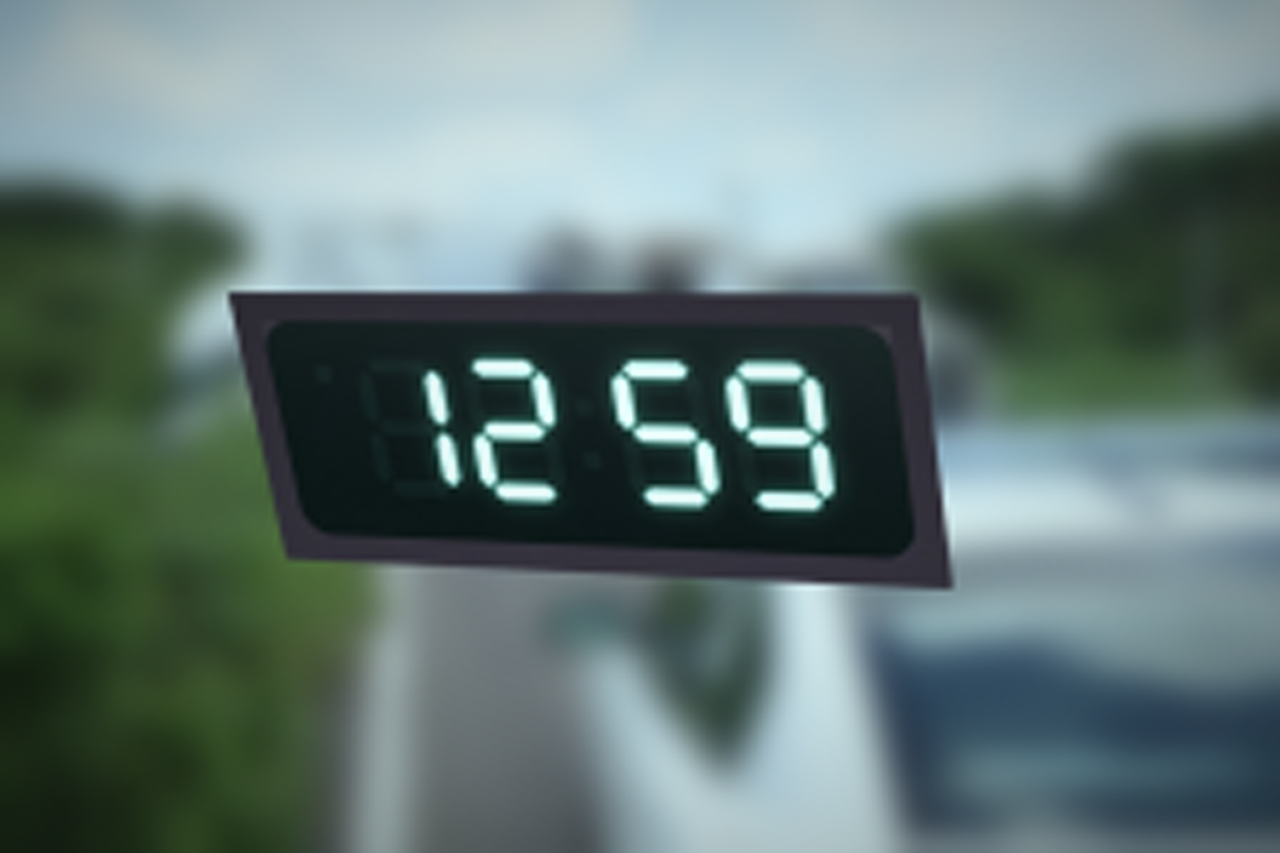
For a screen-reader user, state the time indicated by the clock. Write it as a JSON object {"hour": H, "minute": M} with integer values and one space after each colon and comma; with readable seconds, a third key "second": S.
{"hour": 12, "minute": 59}
